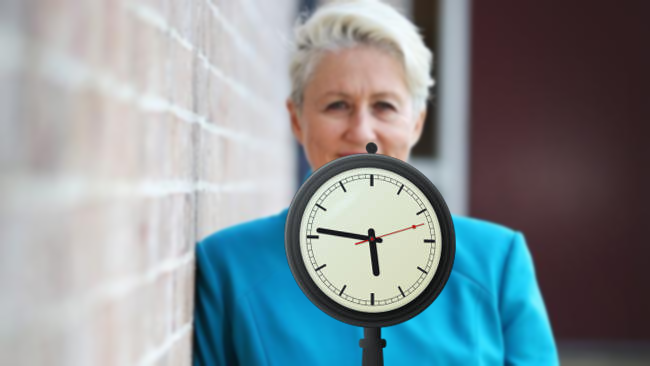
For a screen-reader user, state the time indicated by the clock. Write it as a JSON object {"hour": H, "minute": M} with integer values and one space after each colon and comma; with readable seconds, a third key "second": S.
{"hour": 5, "minute": 46, "second": 12}
